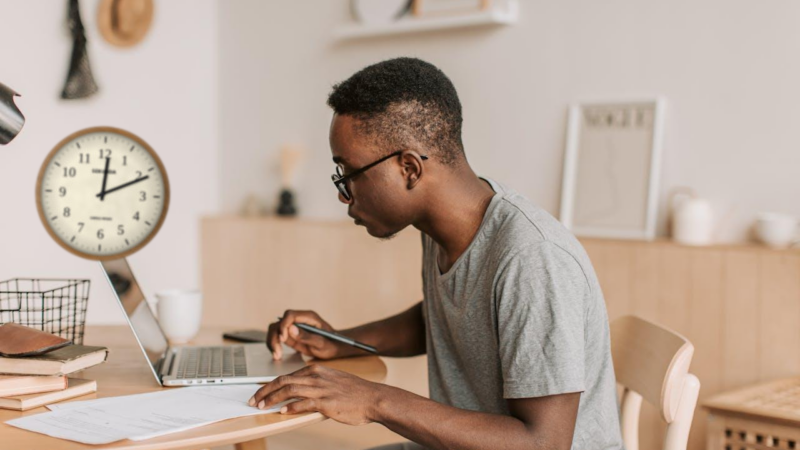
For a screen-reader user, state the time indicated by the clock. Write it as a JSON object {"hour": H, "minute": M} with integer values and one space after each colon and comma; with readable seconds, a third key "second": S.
{"hour": 12, "minute": 11}
